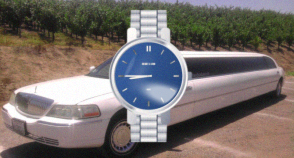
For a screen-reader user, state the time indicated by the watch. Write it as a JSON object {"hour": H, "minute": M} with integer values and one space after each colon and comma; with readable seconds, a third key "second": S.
{"hour": 8, "minute": 45}
